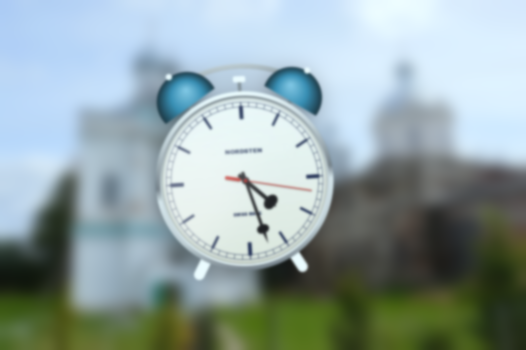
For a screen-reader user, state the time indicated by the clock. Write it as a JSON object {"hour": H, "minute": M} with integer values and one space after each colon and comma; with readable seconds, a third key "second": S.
{"hour": 4, "minute": 27, "second": 17}
